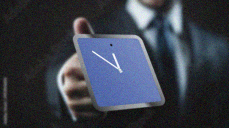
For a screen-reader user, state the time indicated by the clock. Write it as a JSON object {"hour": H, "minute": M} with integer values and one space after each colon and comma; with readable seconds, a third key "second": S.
{"hour": 11, "minute": 52}
